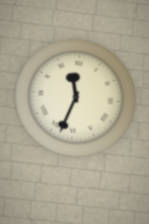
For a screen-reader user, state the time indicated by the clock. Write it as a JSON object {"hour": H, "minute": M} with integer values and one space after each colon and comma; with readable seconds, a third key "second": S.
{"hour": 11, "minute": 33}
